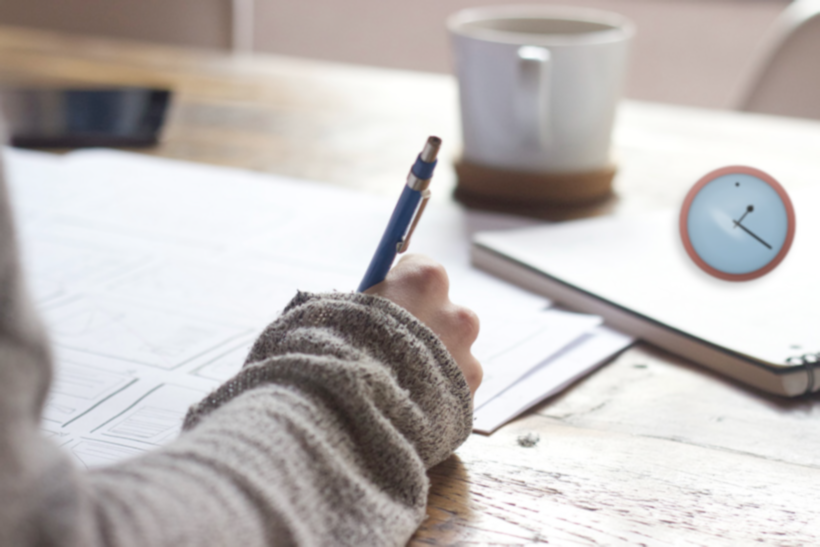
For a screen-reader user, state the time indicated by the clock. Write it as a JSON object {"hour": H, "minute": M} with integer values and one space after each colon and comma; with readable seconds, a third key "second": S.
{"hour": 1, "minute": 21}
